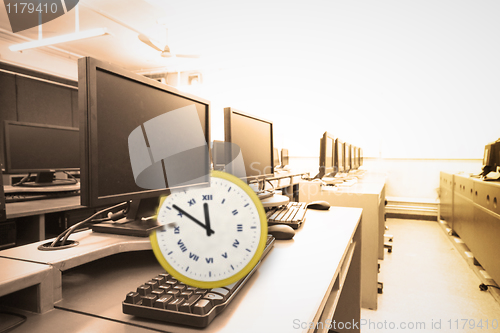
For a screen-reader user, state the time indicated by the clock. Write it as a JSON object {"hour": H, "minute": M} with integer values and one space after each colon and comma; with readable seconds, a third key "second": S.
{"hour": 11, "minute": 51}
